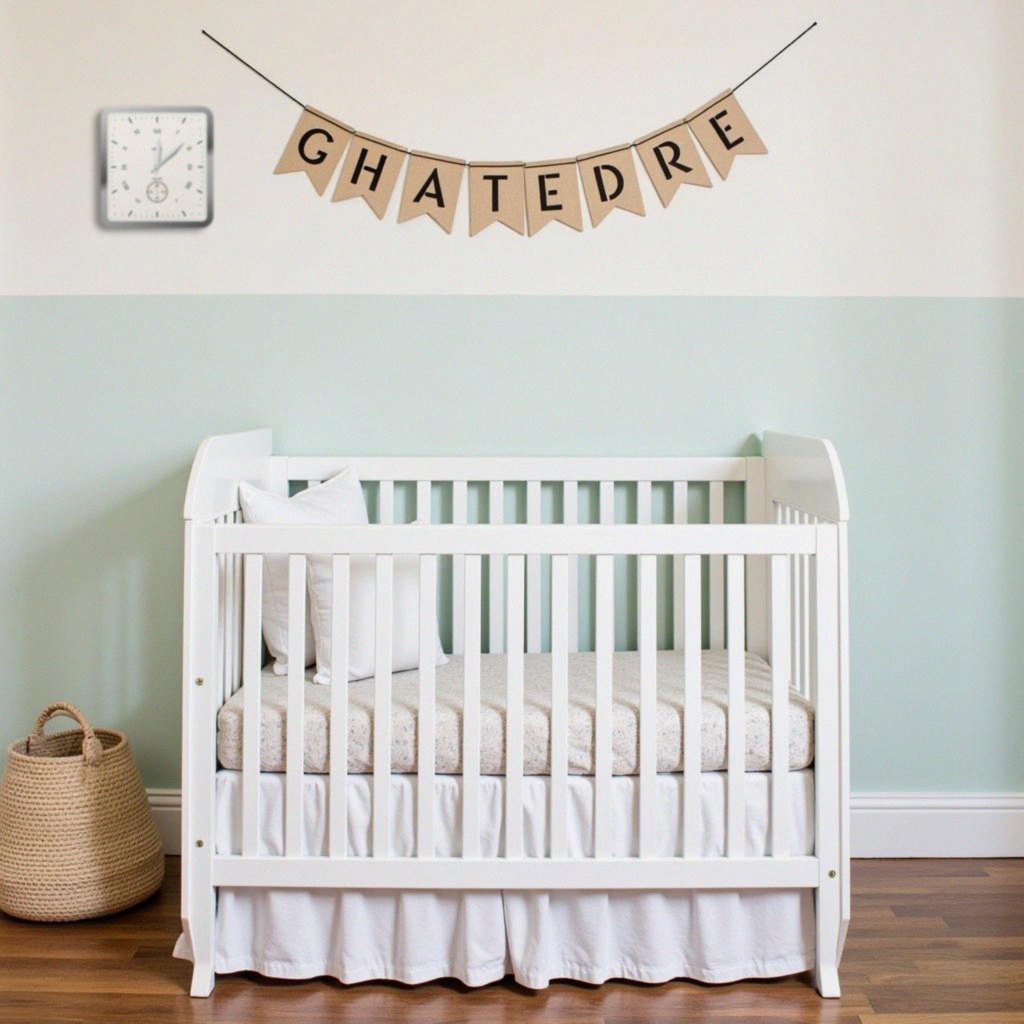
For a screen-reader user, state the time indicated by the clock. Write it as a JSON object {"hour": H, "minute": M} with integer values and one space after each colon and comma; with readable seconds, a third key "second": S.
{"hour": 12, "minute": 8}
